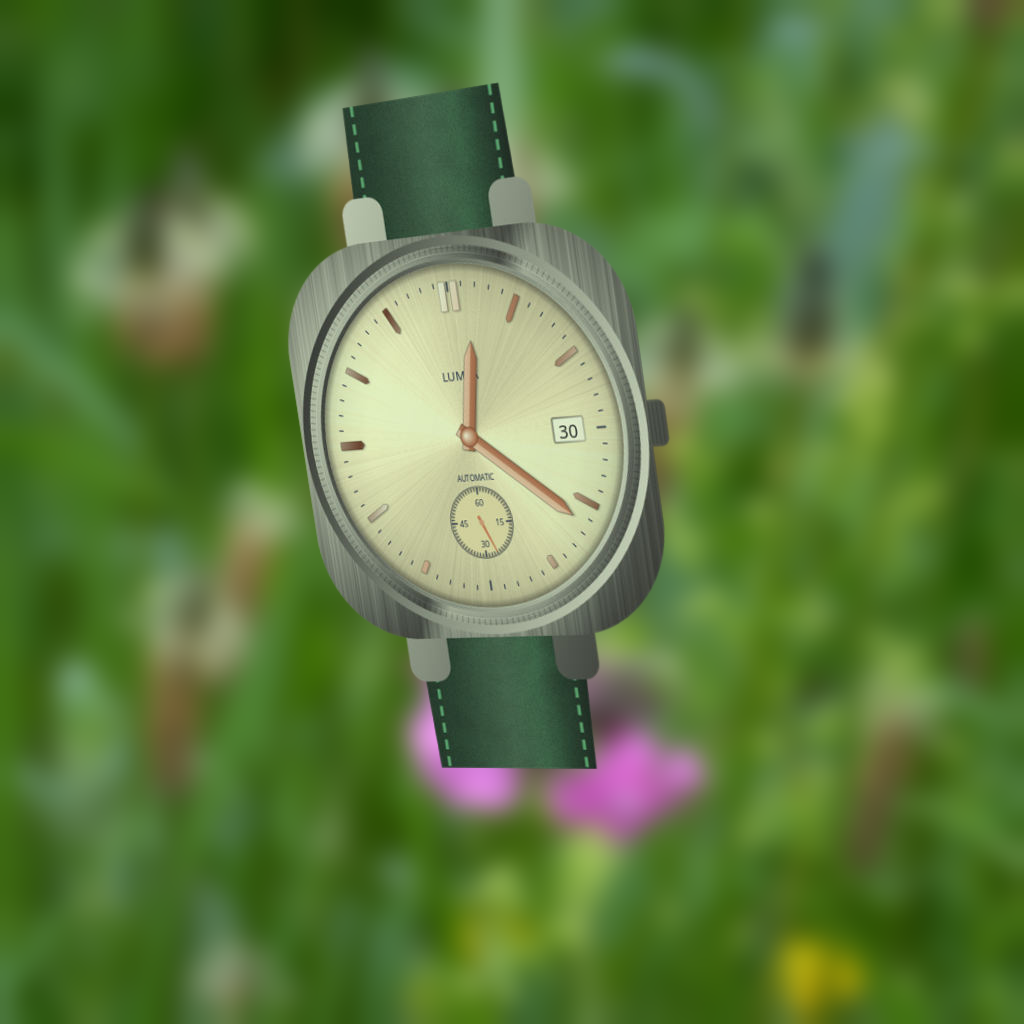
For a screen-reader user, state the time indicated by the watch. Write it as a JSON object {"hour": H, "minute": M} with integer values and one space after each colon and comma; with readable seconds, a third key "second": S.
{"hour": 12, "minute": 21, "second": 26}
